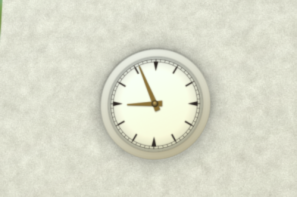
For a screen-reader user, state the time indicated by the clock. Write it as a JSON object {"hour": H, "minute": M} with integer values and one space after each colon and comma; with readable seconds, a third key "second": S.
{"hour": 8, "minute": 56}
